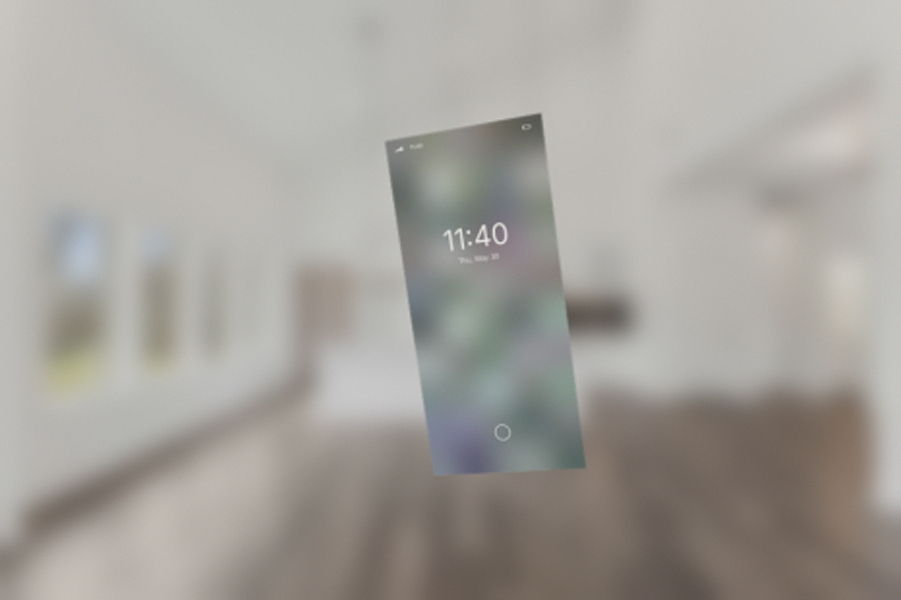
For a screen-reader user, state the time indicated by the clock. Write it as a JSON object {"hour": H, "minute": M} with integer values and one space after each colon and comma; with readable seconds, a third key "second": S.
{"hour": 11, "minute": 40}
